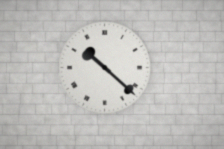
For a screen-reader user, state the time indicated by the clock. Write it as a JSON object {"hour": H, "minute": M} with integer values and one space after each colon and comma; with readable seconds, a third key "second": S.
{"hour": 10, "minute": 22}
